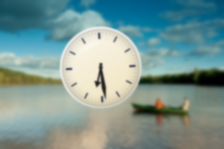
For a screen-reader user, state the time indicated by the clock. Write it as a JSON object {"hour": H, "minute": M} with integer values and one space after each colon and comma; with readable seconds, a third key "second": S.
{"hour": 6, "minute": 29}
